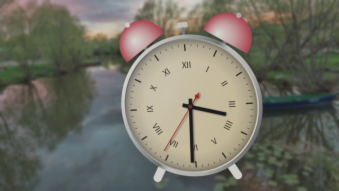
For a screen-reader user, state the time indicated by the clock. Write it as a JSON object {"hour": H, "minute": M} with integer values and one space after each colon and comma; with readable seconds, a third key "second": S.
{"hour": 3, "minute": 30, "second": 36}
